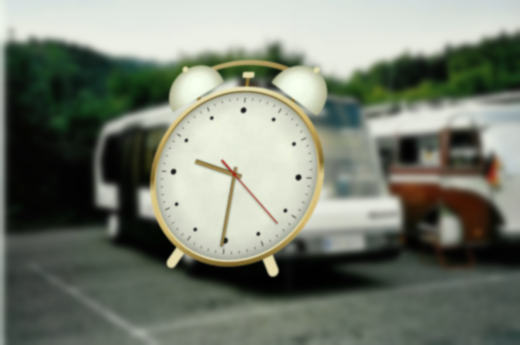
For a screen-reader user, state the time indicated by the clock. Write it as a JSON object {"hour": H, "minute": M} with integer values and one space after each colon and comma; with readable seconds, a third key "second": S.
{"hour": 9, "minute": 30, "second": 22}
